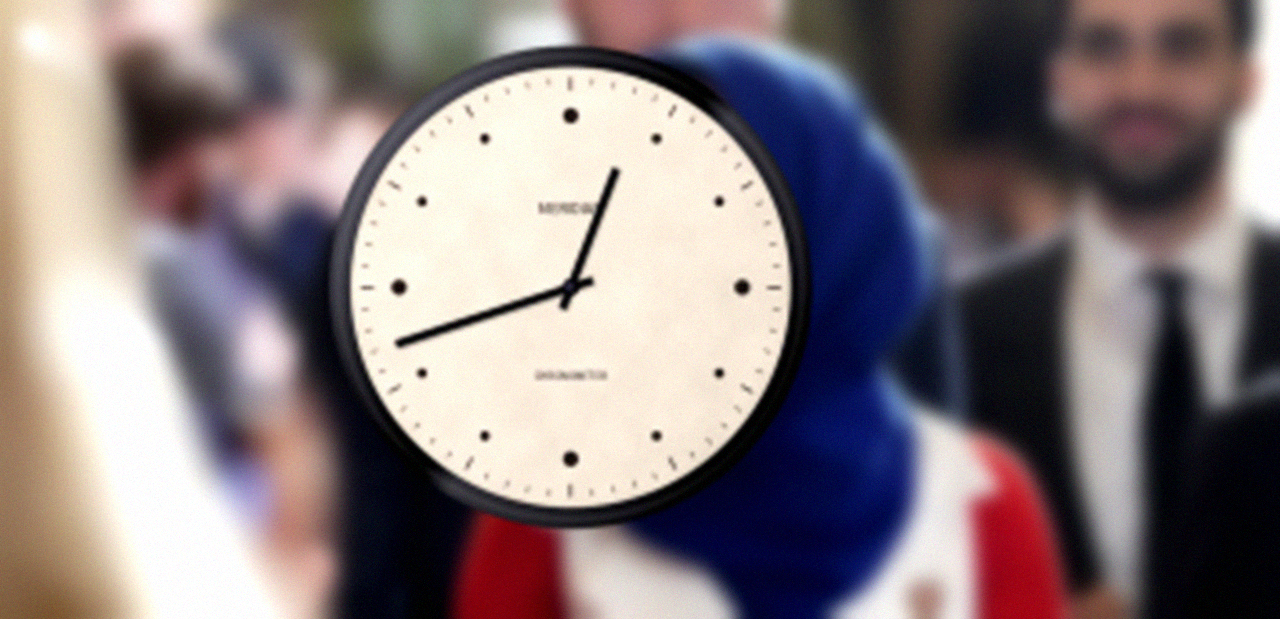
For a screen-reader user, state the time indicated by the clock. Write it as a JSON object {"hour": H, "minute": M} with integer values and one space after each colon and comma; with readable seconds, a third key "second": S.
{"hour": 12, "minute": 42}
